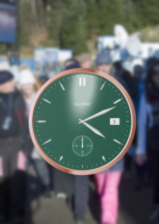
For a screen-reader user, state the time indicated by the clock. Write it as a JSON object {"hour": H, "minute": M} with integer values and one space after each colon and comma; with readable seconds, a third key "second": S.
{"hour": 4, "minute": 11}
